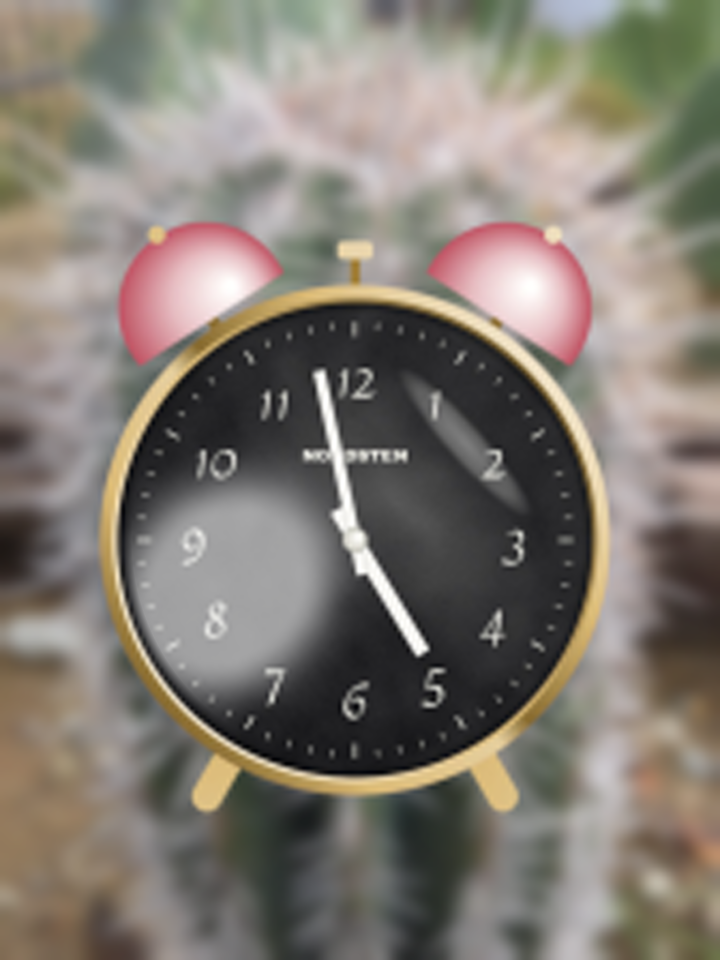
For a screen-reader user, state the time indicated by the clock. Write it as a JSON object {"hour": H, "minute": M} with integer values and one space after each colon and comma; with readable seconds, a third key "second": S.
{"hour": 4, "minute": 58}
